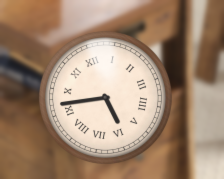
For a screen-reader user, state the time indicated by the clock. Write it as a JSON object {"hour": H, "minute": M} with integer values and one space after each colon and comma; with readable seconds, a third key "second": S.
{"hour": 5, "minute": 47}
